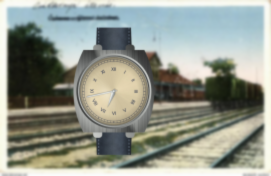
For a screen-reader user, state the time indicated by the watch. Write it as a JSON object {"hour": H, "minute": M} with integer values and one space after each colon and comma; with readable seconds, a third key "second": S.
{"hour": 6, "minute": 43}
